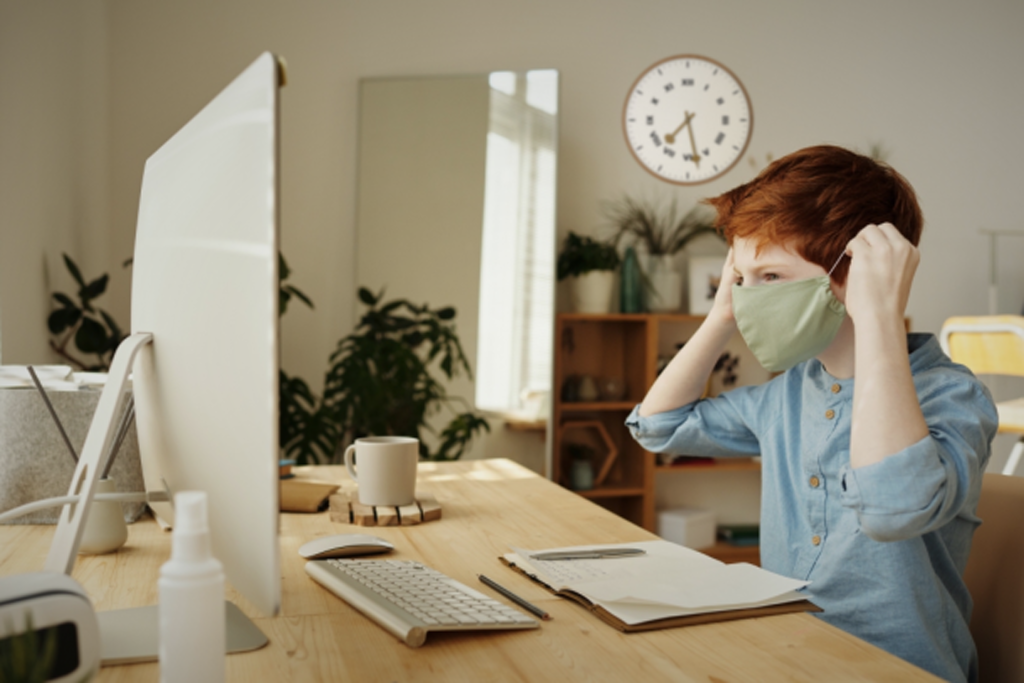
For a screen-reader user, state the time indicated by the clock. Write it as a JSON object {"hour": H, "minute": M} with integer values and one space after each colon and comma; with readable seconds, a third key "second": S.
{"hour": 7, "minute": 28}
